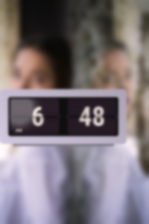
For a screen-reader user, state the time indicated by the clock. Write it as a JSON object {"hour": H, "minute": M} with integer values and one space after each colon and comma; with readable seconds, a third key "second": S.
{"hour": 6, "minute": 48}
